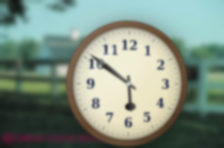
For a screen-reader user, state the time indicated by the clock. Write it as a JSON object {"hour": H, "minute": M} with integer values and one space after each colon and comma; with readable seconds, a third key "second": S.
{"hour": 5, "minute": 51}
